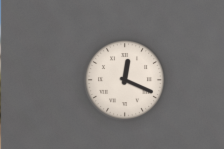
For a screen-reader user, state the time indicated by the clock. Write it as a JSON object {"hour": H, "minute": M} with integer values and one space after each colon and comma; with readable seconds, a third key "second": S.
{"hour": 12, "minute": 19}
